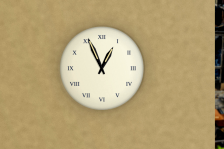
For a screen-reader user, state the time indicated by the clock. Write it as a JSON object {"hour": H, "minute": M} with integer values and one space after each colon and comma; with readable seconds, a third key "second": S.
{"hour": 12, "minute": 56}
